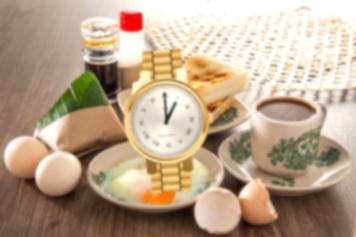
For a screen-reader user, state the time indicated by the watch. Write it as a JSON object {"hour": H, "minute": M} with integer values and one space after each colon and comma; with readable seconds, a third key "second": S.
{"hour": 1, "minute": 0}
